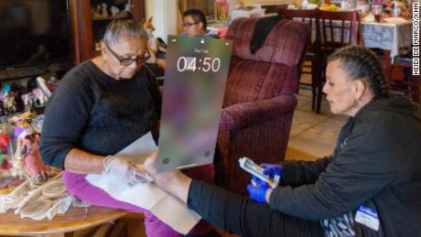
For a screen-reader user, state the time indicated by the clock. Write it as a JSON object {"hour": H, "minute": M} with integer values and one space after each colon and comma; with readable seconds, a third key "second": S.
{"hour": 4, "minute": 50}
